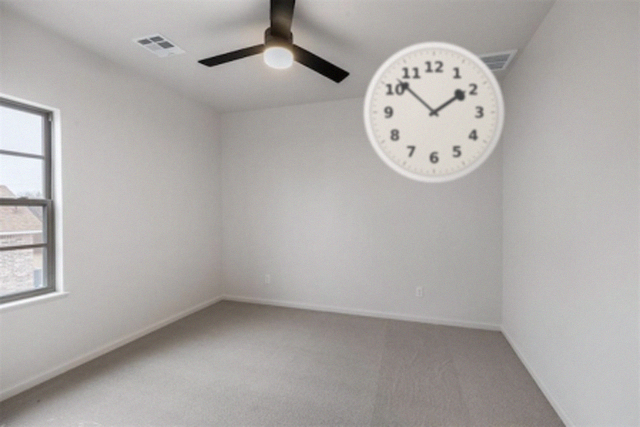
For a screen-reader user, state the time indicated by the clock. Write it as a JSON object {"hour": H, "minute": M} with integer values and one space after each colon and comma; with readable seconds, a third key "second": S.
{"hour": 1, "minute": 52}
